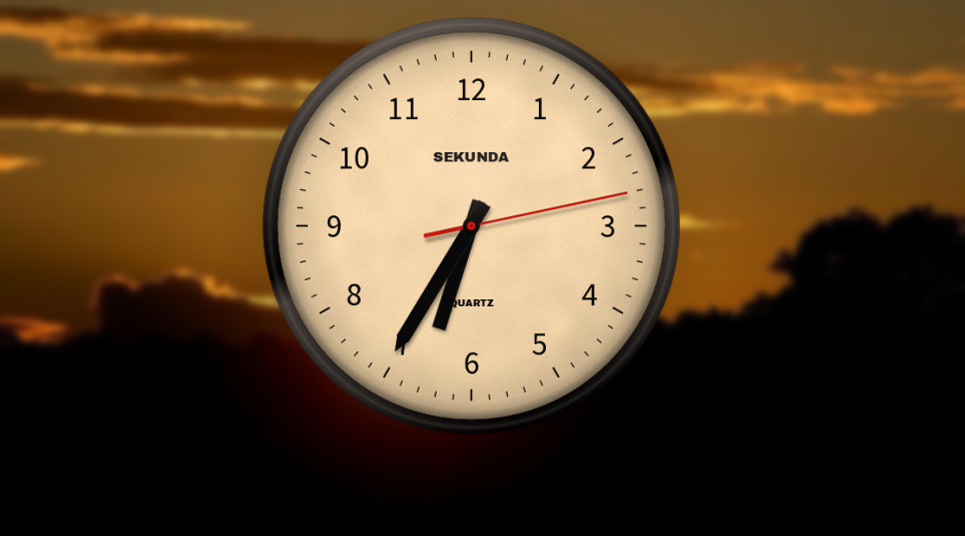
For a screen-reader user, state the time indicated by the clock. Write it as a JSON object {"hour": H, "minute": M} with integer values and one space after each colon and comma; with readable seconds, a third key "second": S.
{"hour": 6, "minute": 35, "second": 13}
